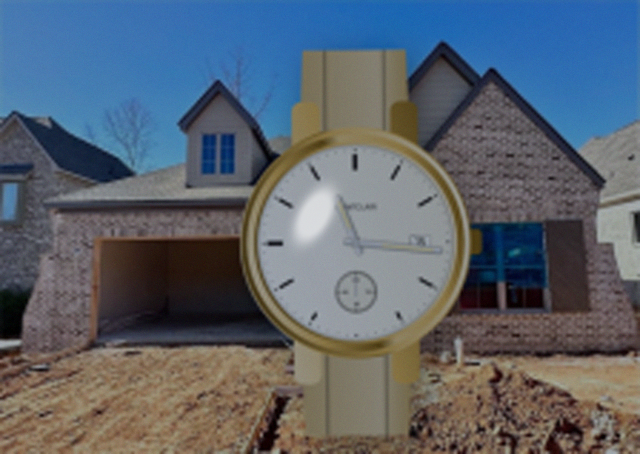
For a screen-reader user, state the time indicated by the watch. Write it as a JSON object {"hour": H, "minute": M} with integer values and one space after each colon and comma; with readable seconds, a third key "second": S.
{"hour": 11, "minute": 16}
